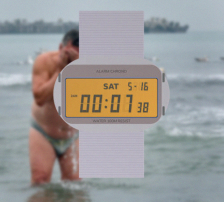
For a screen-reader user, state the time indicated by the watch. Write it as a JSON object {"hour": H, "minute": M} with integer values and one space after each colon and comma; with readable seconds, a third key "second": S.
{"hour": 0, "minute": 7, "second": 38}
